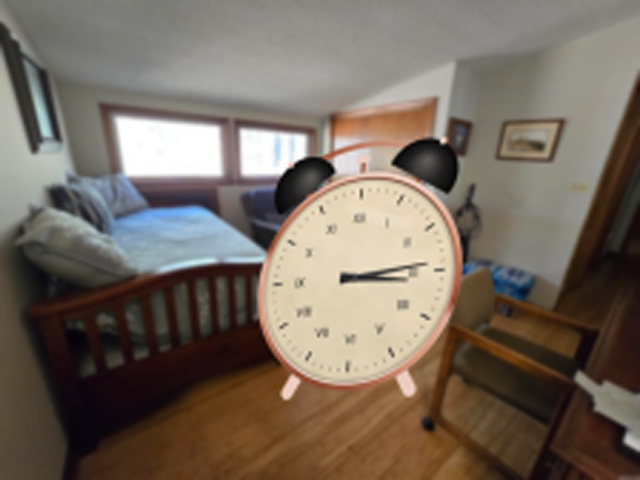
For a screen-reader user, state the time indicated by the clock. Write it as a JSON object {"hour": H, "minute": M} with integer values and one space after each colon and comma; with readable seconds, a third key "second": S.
{"hour": 3, "minute": 14}
